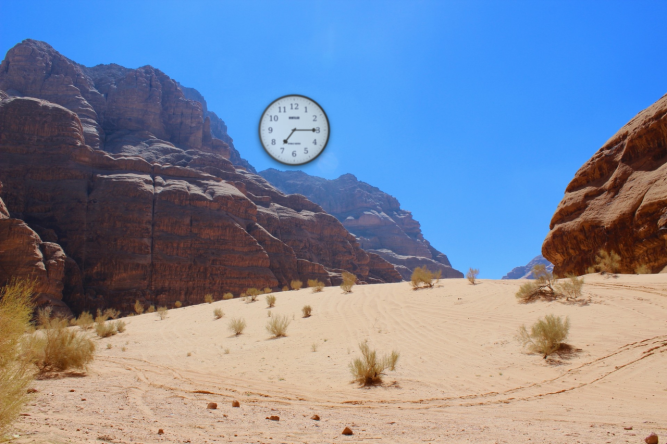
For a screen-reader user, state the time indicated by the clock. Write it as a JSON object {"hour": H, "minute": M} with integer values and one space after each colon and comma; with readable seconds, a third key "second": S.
{"hour": 7, "minute": 15}
